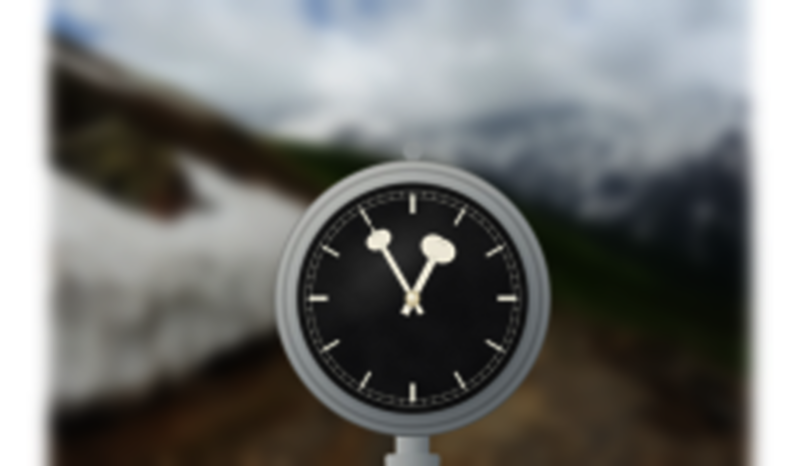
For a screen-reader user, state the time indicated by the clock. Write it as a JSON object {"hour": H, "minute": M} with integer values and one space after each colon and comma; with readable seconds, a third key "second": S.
{"hour": 12, "minute": 55}
